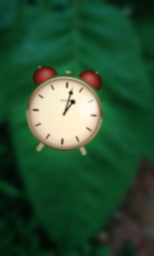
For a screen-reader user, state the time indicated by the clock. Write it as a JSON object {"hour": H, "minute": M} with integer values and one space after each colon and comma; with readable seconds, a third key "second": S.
{"hour": 1, "minute": 2}
